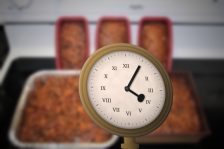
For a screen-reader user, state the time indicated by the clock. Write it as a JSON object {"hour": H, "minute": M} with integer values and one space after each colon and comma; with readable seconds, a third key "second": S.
{"hour": 4, "minute": 5}
